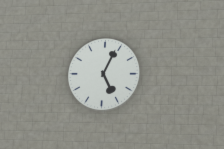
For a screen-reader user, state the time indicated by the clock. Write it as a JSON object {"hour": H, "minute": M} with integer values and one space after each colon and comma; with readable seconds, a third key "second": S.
{"hour": 5, "minute": 4}
